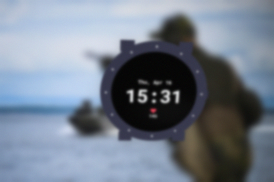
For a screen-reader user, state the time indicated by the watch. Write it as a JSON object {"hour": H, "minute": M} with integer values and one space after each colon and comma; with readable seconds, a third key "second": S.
{"hour": 15, "minute": 31}
